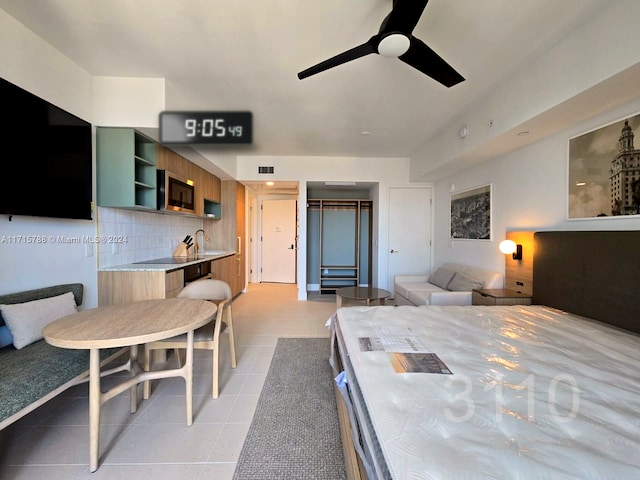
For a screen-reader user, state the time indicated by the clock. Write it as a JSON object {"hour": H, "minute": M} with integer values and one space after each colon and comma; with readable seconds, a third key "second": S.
{"hour": 9, "minute": 5}
